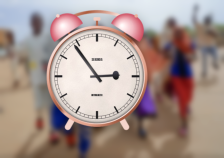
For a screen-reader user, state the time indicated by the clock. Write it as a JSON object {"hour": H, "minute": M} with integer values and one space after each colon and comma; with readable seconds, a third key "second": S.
{"hour": 2, "minute": 54}
